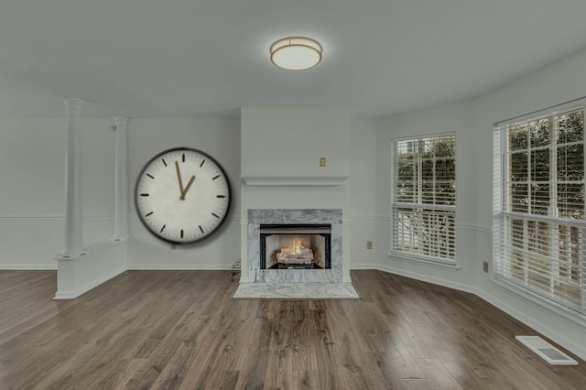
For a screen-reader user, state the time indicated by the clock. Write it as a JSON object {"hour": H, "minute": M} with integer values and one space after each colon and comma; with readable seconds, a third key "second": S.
{"hour": 12, "minute": 58}
